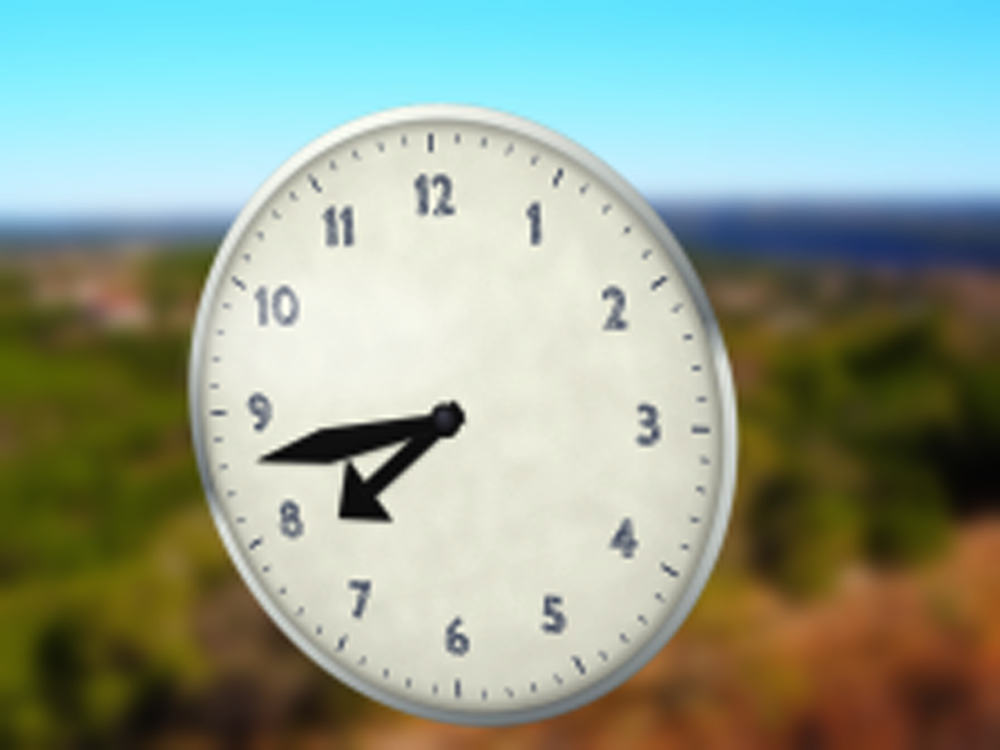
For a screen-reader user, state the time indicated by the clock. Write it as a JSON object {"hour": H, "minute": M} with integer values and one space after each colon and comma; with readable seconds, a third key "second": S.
{"hour": 7, "minute": 43}
